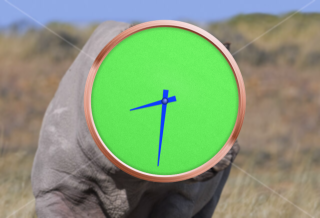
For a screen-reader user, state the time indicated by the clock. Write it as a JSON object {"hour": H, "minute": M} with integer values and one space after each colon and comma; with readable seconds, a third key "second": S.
{"hour": 8, "minute": 31}
